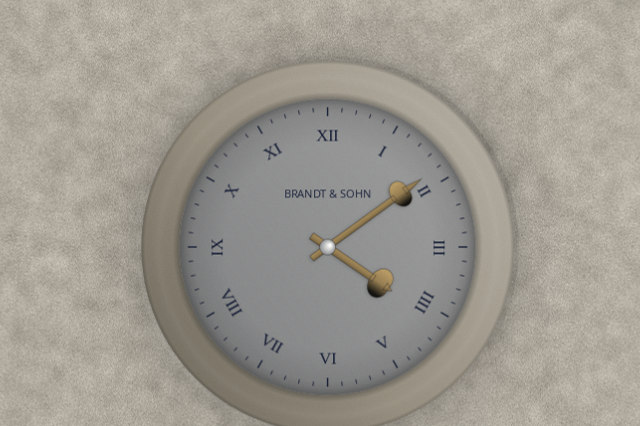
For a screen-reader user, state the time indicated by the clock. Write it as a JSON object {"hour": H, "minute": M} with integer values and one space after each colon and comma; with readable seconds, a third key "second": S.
{"hour": 4, "minute": 9}
